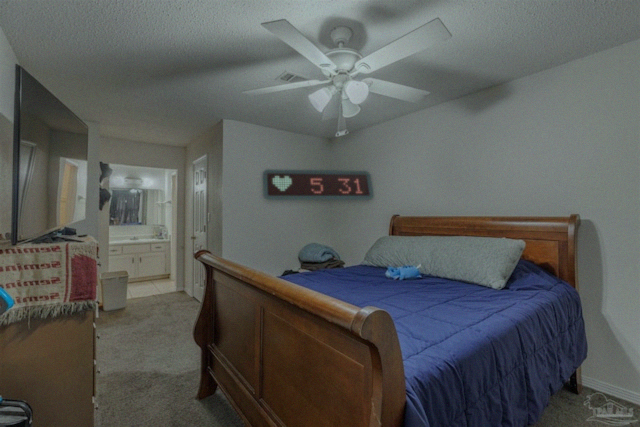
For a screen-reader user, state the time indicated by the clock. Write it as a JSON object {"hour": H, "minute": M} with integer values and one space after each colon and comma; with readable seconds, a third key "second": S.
{"hour": 5, "minute": 31}
